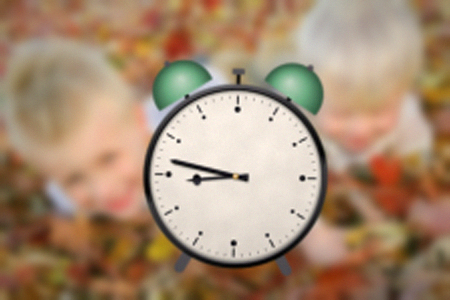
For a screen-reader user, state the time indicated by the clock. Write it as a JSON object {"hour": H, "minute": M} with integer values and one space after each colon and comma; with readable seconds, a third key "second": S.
{"hour": 8, "minute": 47}
